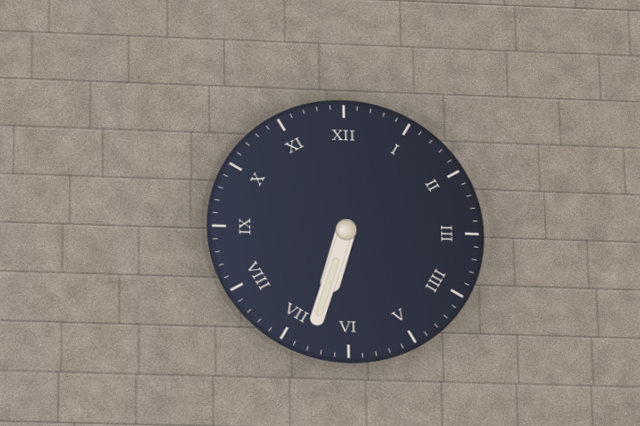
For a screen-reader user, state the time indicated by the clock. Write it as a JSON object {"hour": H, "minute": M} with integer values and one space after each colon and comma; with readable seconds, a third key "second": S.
{"hour": 6, "minute": 33}
